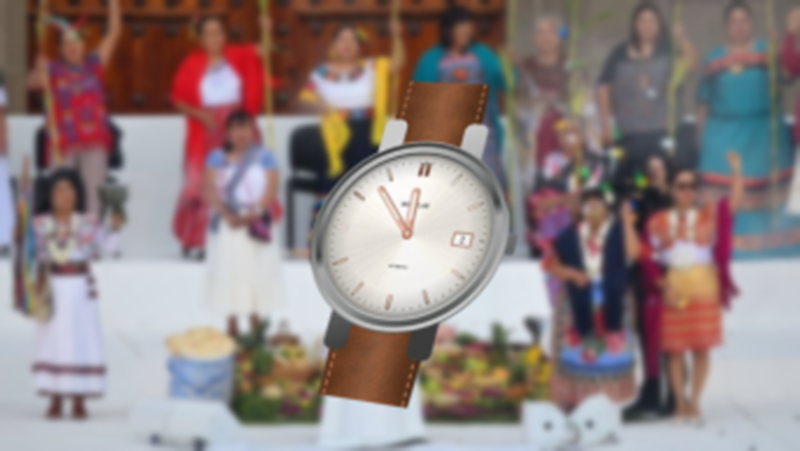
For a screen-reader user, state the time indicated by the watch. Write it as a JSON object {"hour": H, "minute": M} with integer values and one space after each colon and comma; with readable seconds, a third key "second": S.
{"hour": 11, "minute": 53}
